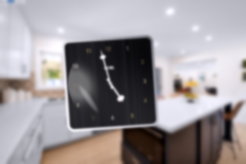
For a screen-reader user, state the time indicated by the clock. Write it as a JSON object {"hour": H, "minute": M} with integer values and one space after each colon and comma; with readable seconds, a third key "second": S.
{"hour": 4, "minute": 58}
